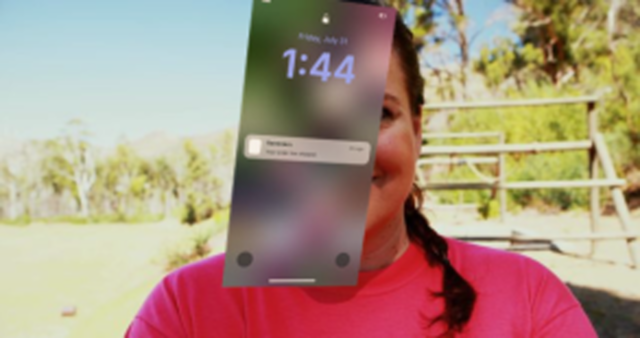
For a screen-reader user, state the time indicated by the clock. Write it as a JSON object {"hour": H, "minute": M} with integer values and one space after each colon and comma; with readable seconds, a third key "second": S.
{"hour": 1, "minute": 44}
